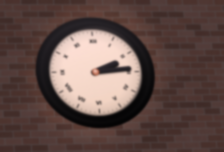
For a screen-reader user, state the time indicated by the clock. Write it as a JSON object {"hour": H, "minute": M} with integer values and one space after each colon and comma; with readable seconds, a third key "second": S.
{"hour": 2, "minute": 14}
